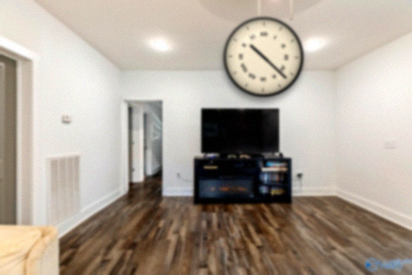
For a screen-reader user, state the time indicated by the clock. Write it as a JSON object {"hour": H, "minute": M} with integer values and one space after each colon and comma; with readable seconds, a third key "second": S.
{"hour": 10, "minute": 22}
